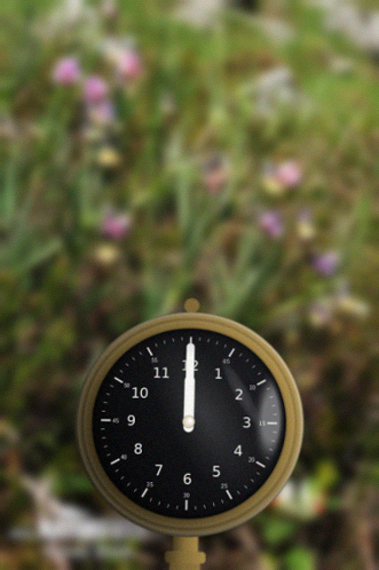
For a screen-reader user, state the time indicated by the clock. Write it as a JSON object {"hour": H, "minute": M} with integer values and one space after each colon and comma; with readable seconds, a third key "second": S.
{"hour": 12, "minute": 0}
